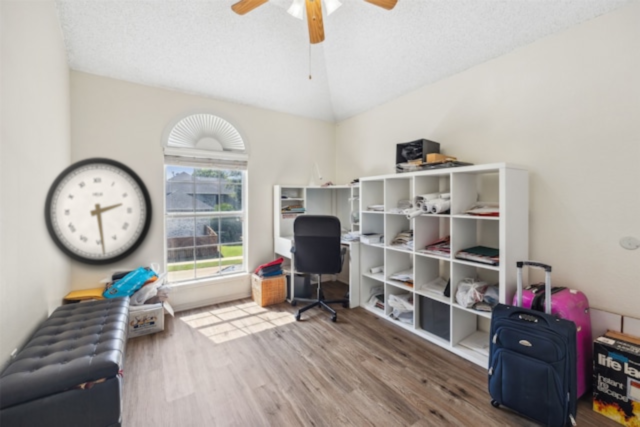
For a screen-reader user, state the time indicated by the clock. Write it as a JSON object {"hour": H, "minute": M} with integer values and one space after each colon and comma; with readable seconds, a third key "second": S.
{"hour": 2, "minute": 29}
